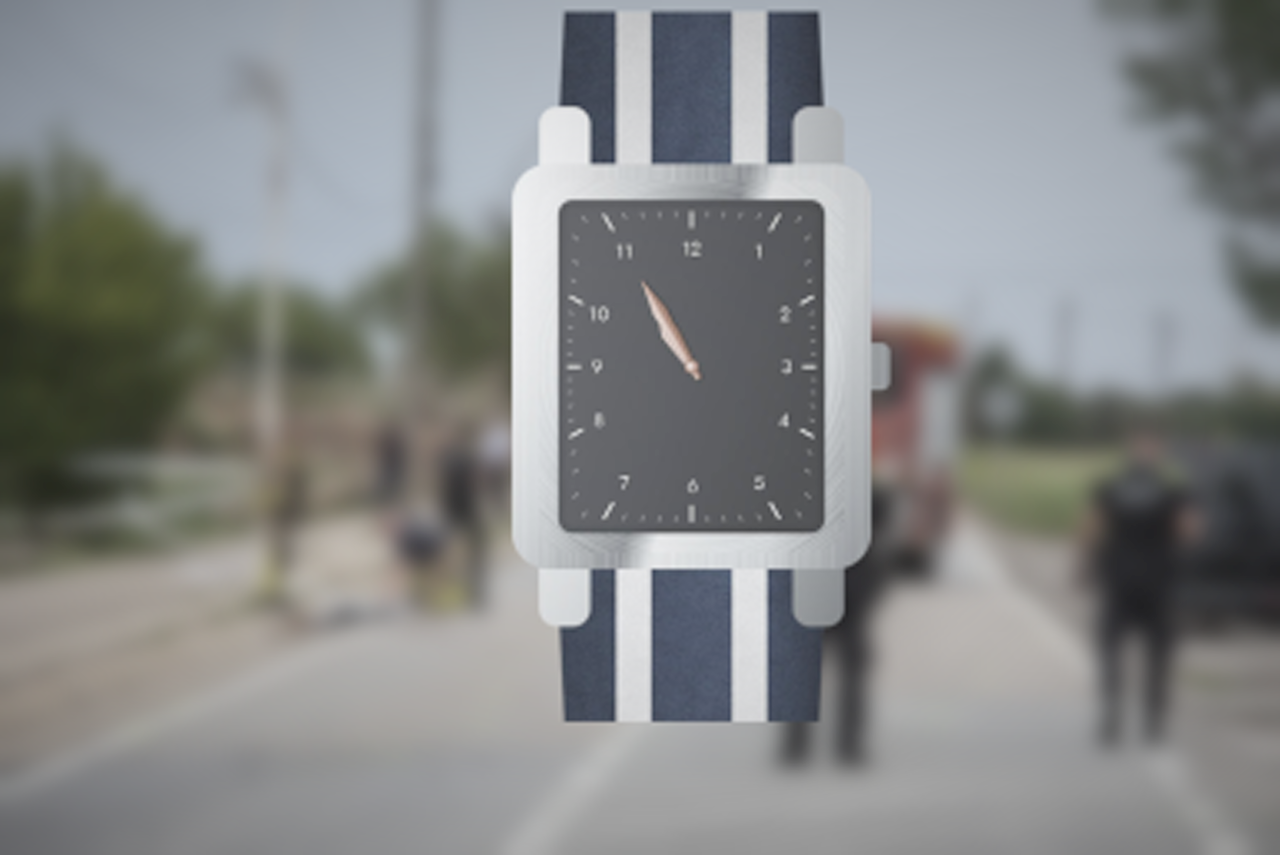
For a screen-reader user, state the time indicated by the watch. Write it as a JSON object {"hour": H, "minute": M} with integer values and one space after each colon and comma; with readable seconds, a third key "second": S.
{"hour": 10, "minute": 55}
